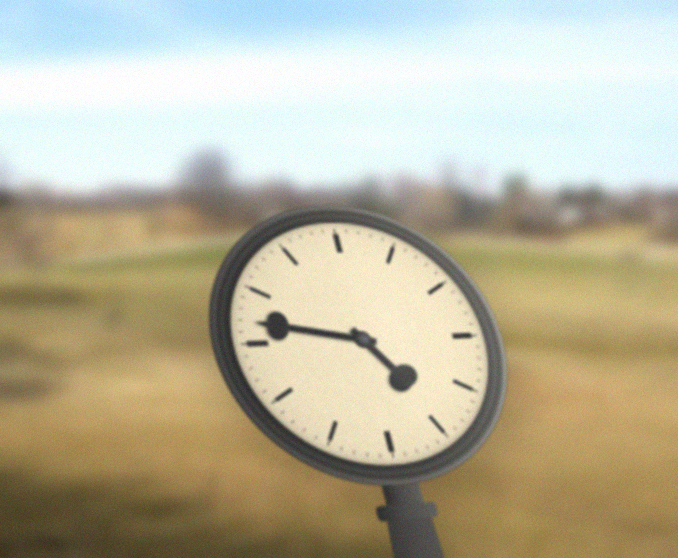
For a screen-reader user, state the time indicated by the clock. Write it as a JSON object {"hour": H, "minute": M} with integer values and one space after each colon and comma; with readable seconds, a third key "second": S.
{"hour": 4, "minute": 47}
